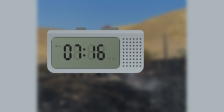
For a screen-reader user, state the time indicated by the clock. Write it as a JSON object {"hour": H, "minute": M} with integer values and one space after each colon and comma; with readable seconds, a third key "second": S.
{"hour": 7, "minute": 16}
